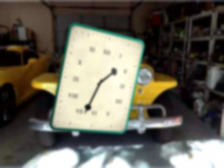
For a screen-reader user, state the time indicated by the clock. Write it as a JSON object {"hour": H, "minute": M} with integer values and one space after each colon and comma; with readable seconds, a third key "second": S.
{"hour": 1, "minute": 33}
